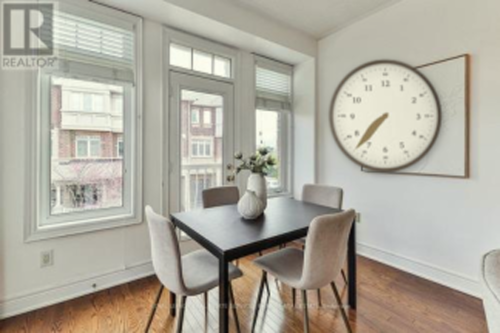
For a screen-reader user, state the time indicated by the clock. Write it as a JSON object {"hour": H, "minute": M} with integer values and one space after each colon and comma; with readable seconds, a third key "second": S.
{"hour": 7, "minute": 37}
